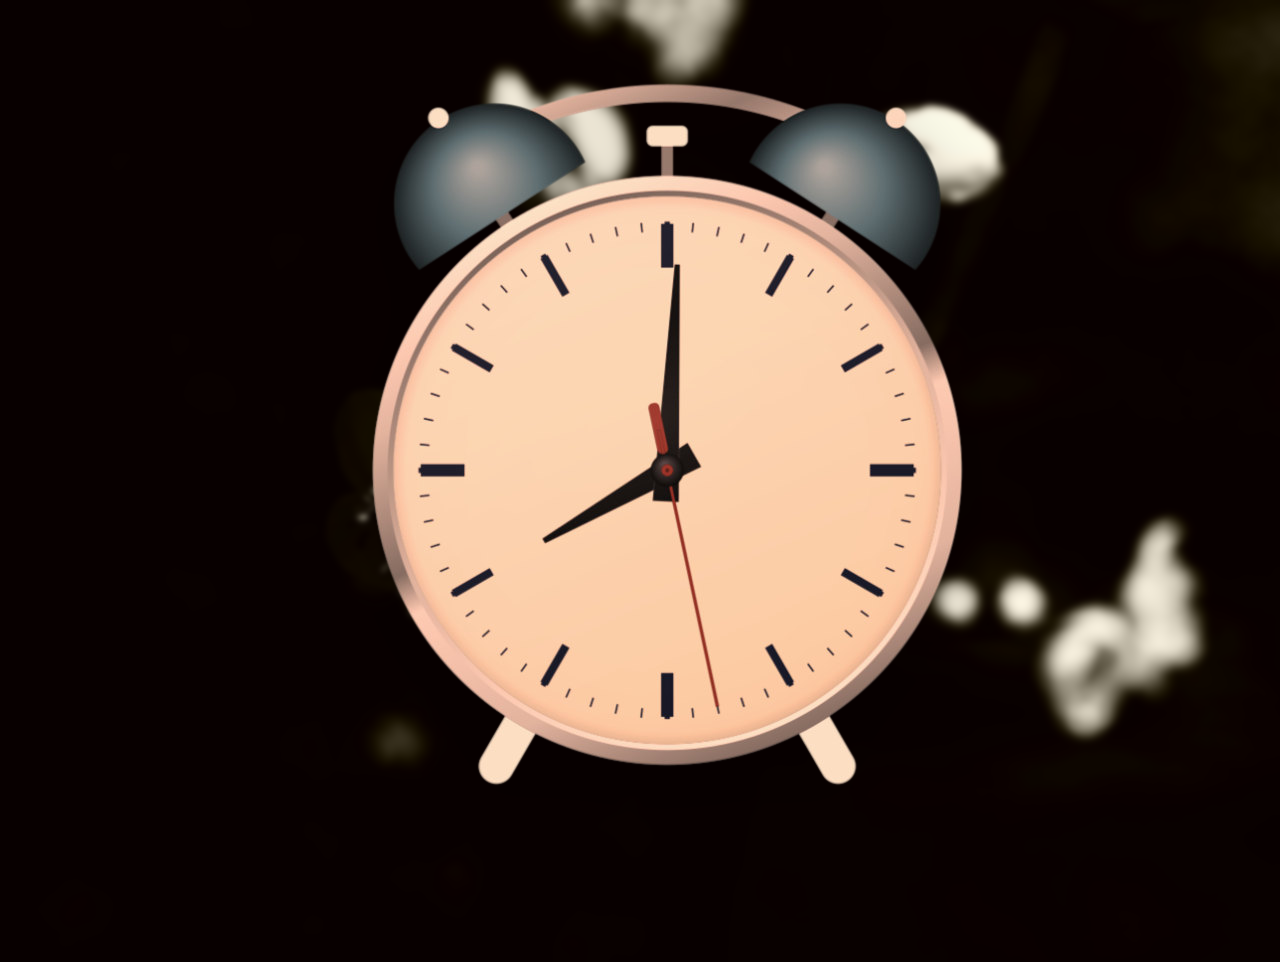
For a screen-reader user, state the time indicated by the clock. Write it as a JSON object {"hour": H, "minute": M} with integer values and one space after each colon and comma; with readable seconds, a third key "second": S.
{"hour": 8, "minute": 0, "second": 28}
